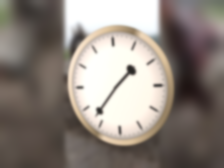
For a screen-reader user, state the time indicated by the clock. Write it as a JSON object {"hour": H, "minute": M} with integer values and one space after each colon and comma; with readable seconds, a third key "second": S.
{"hour": 1, "minute": 37}
